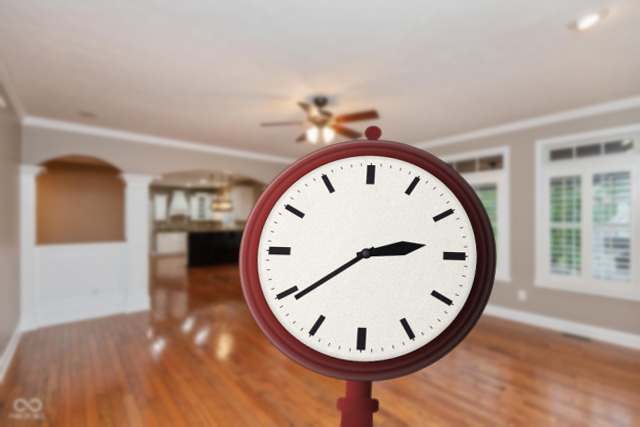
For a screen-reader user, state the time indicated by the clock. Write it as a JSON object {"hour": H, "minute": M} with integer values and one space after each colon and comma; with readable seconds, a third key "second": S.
{"hour": 2, "minute": 39}
